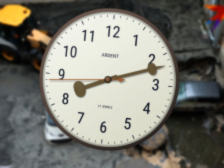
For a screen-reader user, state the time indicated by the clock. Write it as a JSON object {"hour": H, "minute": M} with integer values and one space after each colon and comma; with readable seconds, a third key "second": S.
{"hour": 8, "minute": 11, "second": 44}
